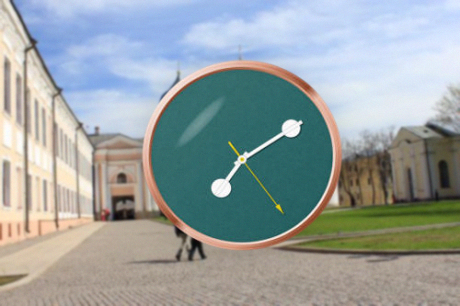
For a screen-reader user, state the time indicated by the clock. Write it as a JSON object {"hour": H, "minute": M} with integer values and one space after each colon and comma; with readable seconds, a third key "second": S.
{"hour": 7, "minute": 9, "second": 24}
